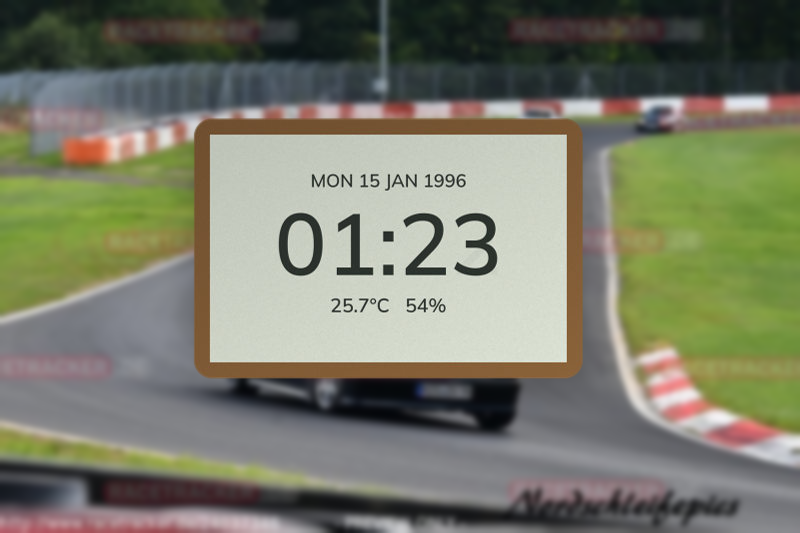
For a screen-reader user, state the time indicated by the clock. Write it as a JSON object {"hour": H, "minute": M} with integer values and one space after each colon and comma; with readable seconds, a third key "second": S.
{"hour": 1, "minute": 23}
